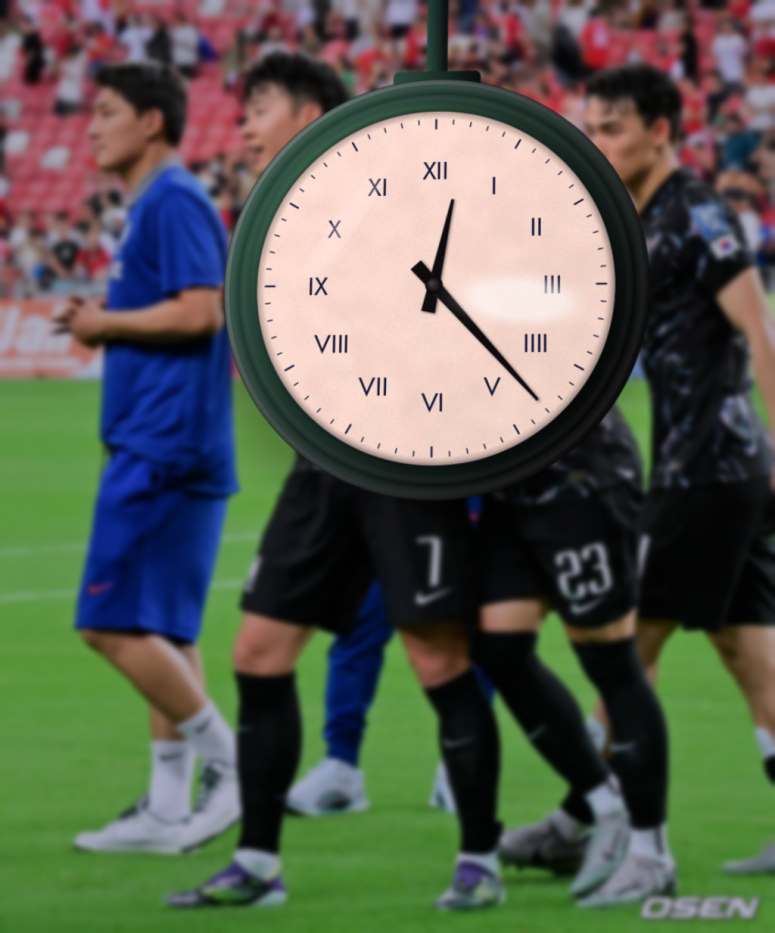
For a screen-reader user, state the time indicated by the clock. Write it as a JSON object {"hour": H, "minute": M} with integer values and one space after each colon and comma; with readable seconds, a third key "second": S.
{"hour": 12, "minute": 23}
